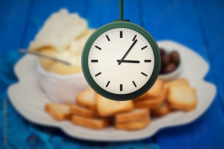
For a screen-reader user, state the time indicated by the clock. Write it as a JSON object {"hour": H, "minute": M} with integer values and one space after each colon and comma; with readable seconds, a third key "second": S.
{"hour": 3, "minute": 6}
